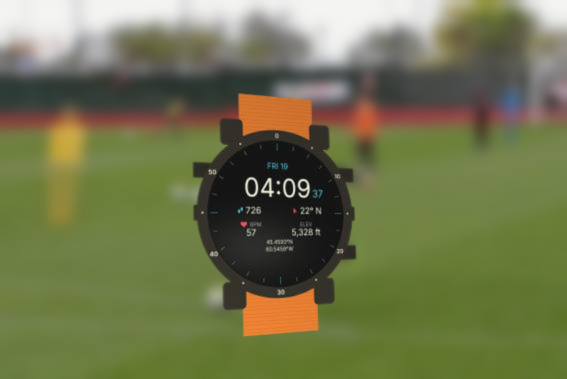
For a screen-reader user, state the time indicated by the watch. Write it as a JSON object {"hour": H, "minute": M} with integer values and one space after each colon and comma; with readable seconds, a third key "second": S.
{"hour": 4, "minute": 9, "second": 37}
